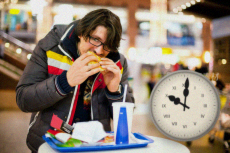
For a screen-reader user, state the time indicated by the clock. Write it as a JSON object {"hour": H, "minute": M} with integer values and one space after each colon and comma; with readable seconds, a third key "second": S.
{"hour": 10, "minute": 1}
